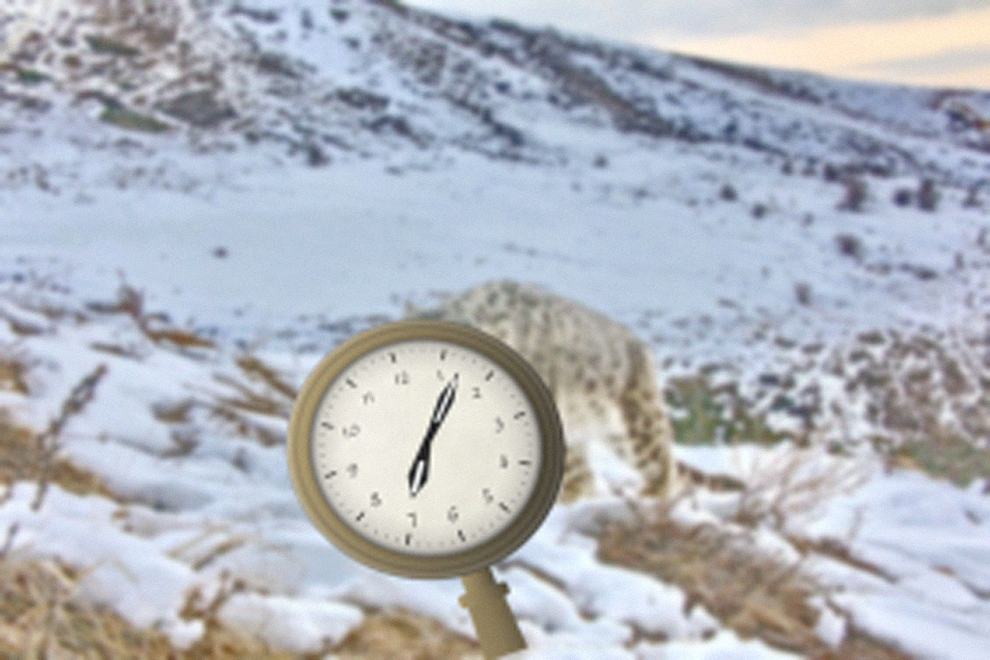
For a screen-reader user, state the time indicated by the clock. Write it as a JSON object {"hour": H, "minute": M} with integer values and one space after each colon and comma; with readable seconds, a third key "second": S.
{"hour": 7, "minute": 7}
